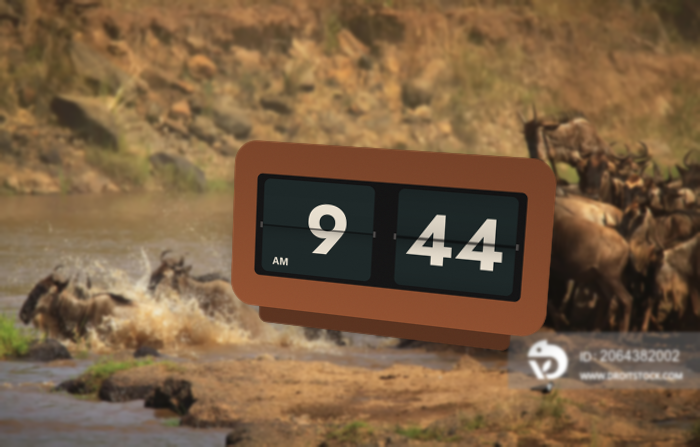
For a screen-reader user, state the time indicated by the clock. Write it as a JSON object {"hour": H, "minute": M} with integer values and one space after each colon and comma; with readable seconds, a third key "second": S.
{"hour": 9, "minute": 44}
